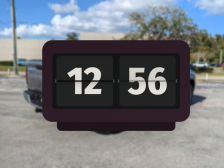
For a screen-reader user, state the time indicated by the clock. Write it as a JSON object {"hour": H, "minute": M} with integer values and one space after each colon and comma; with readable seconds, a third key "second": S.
{"hour": 12, "minute": 56}
